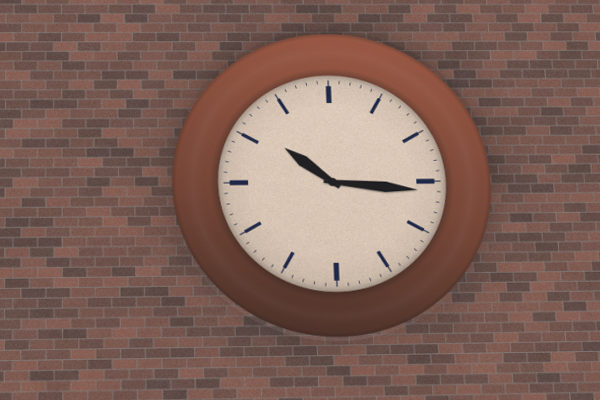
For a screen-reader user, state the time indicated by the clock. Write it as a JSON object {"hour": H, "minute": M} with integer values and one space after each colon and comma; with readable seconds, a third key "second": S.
{"hour": 10, "minute": 16}
